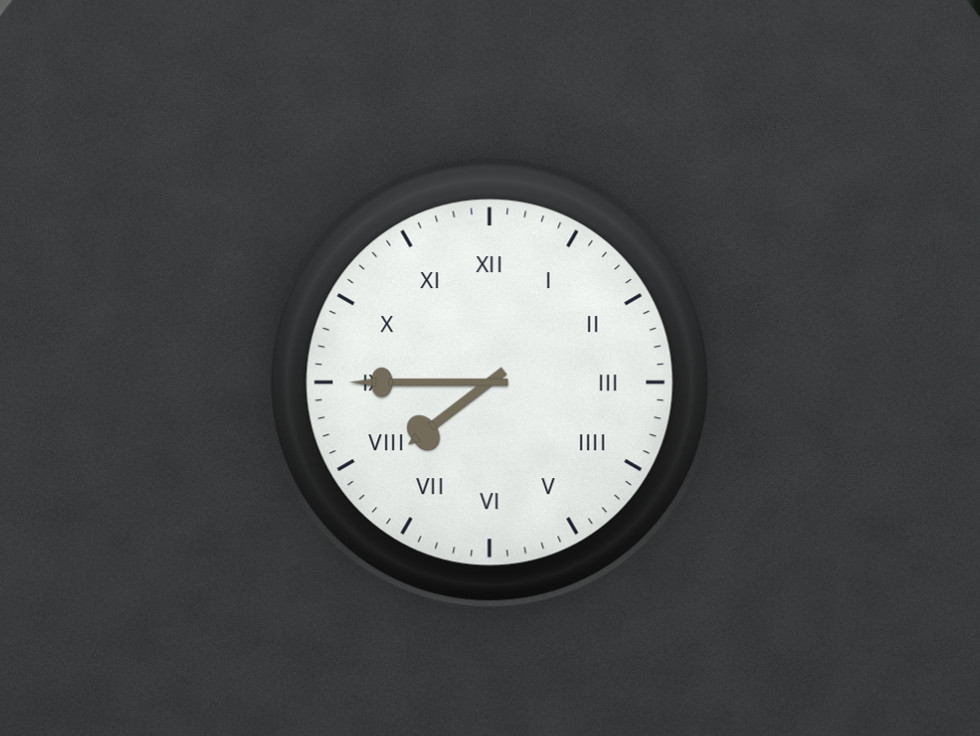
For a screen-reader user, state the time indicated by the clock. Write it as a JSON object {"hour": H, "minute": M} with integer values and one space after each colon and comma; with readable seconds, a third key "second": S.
{"hour": 7, "minute": 45}
